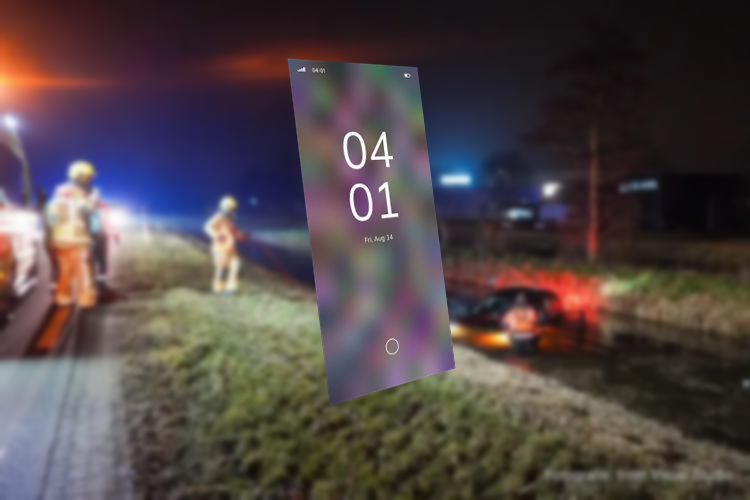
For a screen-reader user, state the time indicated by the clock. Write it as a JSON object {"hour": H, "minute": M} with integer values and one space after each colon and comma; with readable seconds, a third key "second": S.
{"hour": 4, "minute": 1}
